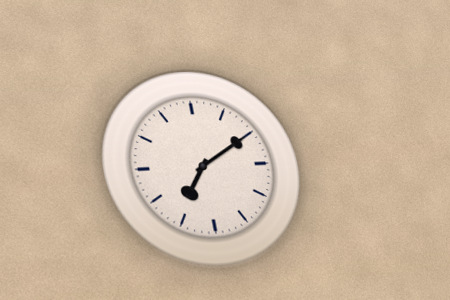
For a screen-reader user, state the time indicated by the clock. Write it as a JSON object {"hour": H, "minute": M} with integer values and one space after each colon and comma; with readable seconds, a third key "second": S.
{"hour": 7, "minute": 10}
